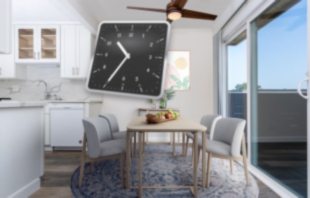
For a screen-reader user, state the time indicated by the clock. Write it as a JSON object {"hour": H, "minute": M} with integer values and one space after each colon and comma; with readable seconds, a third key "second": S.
{"hour": 10, "minute": 35}
